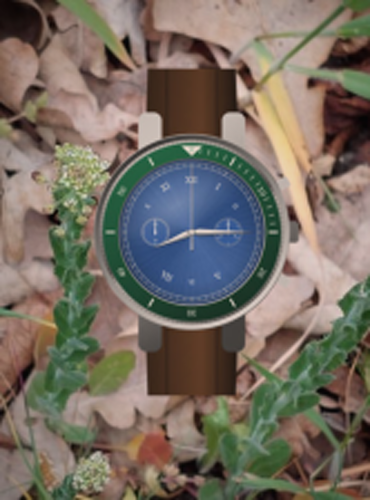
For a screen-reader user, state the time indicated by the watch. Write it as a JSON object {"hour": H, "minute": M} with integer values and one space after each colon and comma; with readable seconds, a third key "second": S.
{"hour": 8, "minute": 15}
